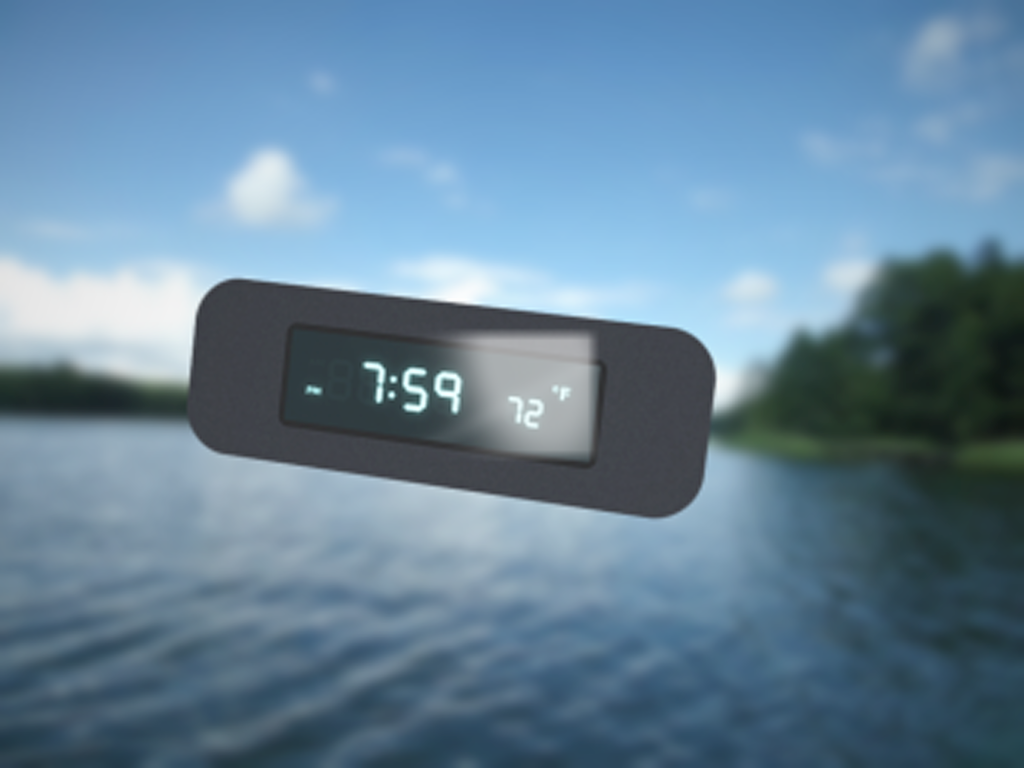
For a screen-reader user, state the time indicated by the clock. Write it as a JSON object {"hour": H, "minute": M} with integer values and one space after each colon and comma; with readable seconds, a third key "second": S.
{"hour": 7, "minute": 59}
